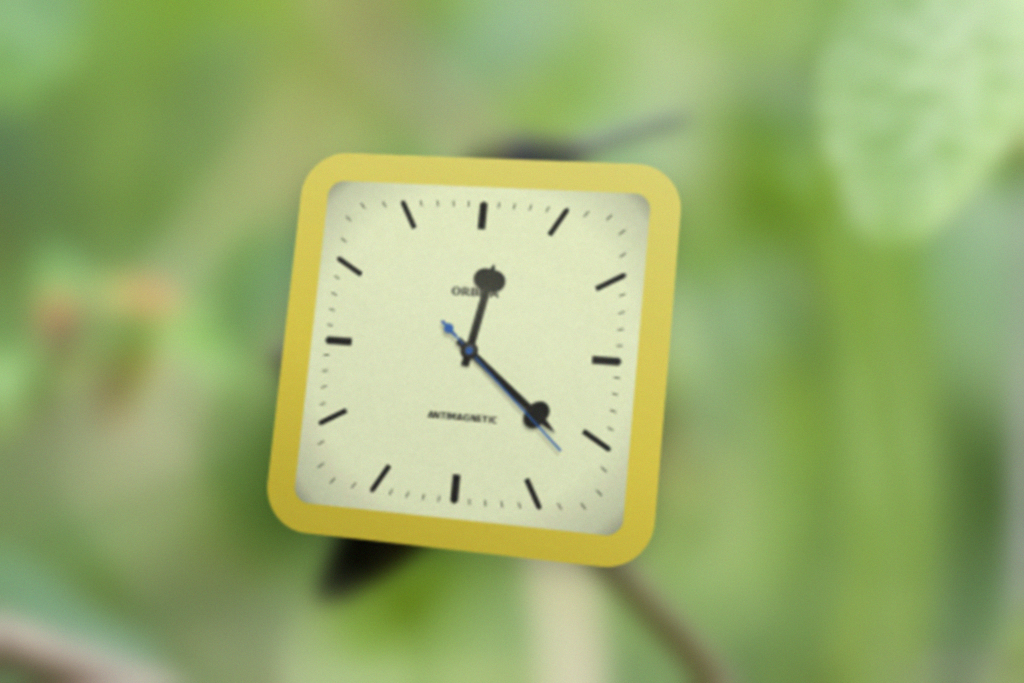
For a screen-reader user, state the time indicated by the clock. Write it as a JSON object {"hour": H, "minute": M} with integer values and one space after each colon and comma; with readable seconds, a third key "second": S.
{"hour": 12, "minute": 21, "second": 22}
